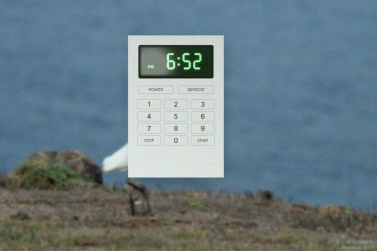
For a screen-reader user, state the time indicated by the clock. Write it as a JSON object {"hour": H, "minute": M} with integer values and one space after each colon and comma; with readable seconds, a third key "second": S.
{"hour": 6, "minute": 52}
